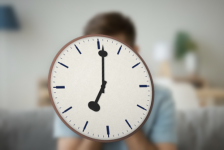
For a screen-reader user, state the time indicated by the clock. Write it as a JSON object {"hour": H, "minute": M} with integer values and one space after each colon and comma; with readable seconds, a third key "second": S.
{"hour": 7, "minute": 1}
